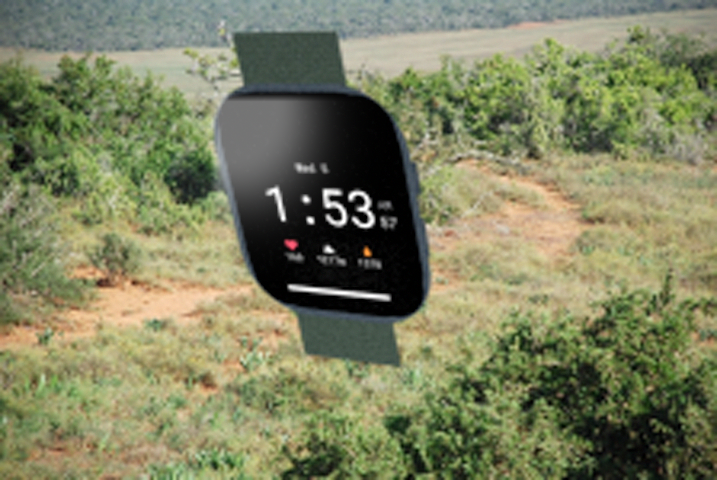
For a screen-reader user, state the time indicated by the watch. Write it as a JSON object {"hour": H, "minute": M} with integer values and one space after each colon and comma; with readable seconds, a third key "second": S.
{"hour": 1, "minute": 53}
